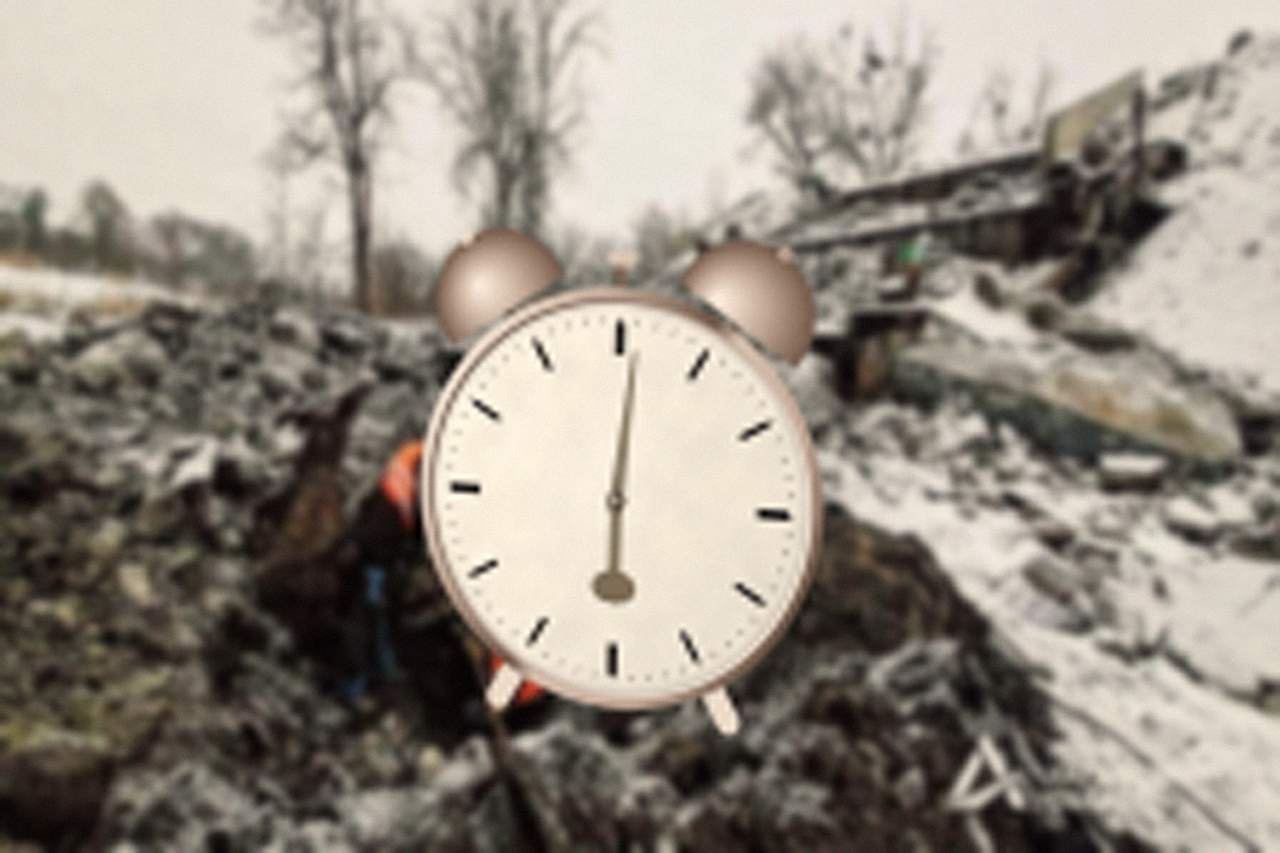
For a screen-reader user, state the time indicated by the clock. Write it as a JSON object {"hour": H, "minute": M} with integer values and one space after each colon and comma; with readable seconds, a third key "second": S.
{"hour": 6, "minute": 1}
